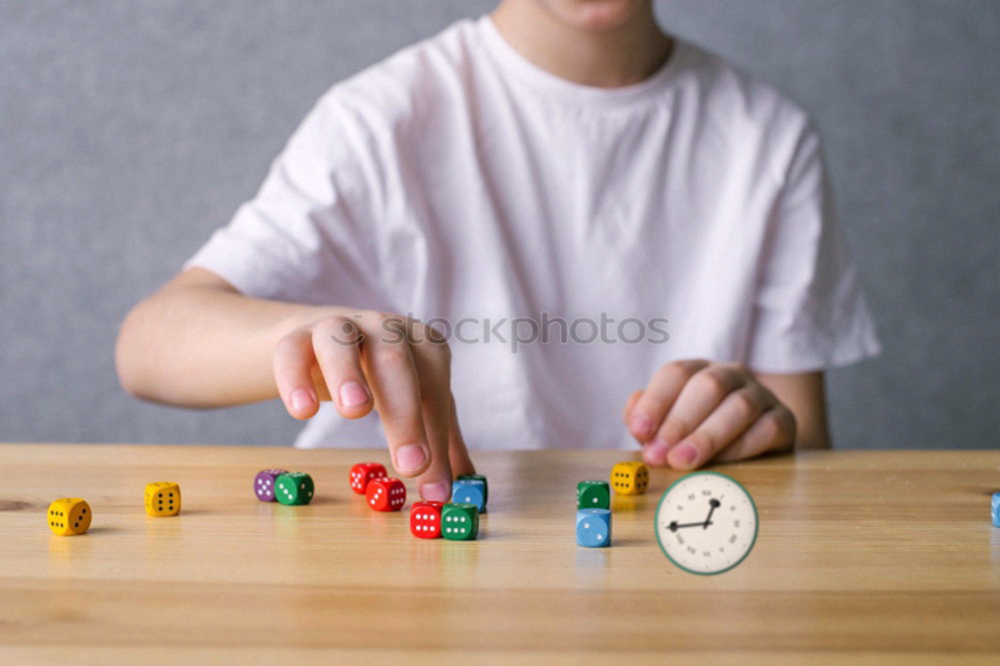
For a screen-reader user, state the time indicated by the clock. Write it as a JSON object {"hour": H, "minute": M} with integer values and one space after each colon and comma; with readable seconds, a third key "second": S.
{"hour": 12, "minute": 44}
